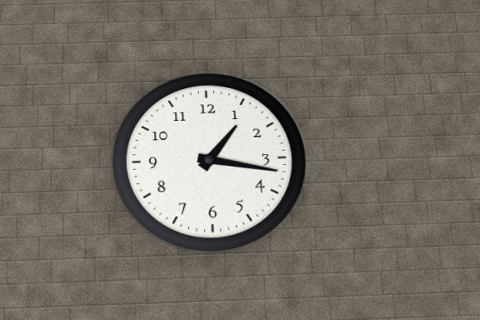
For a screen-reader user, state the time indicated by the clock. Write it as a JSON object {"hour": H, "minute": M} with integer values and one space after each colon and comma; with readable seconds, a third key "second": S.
{"hour": 1, "minute": 17}
